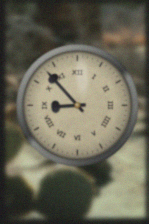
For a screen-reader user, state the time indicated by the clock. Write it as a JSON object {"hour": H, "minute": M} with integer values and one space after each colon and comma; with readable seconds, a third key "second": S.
{"hour": 8, "minute": 53}
